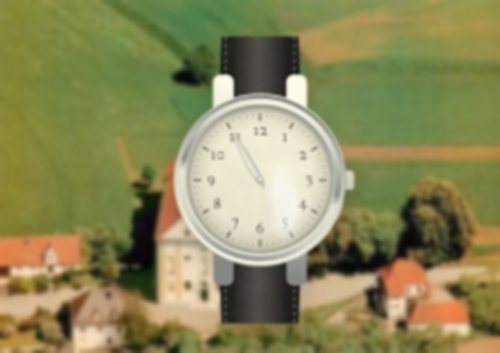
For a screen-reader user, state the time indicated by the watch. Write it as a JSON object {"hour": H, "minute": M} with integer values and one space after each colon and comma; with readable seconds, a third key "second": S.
{"hour": 10, "minute": 55}
